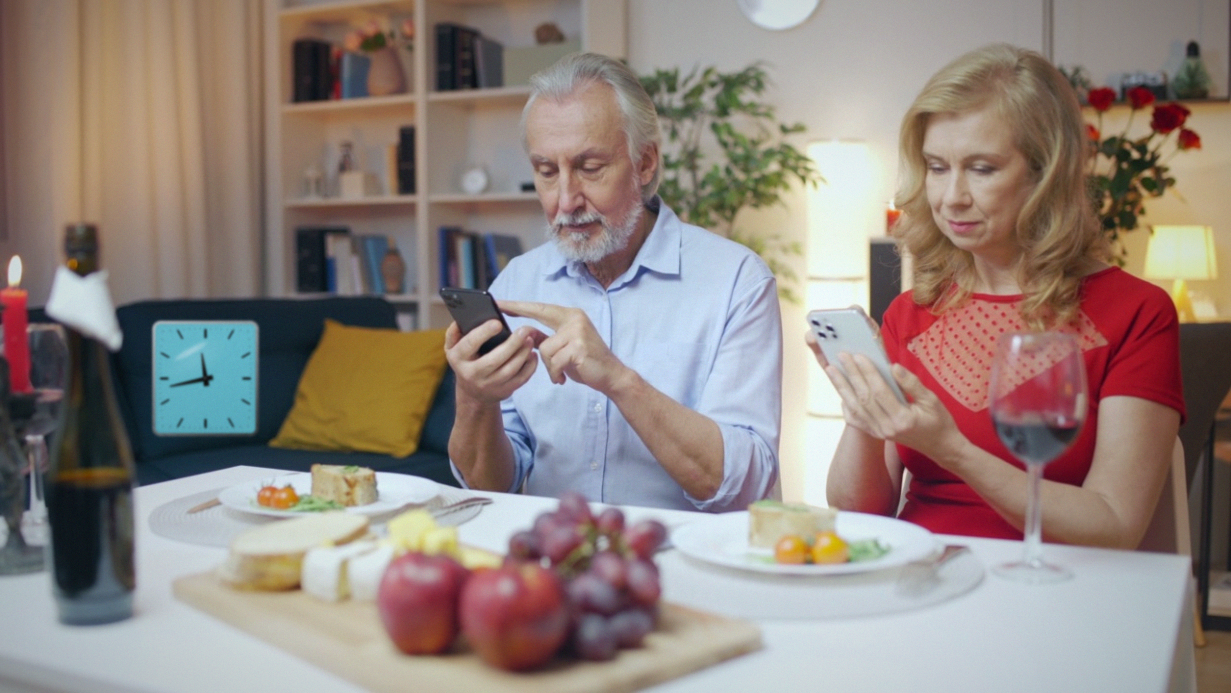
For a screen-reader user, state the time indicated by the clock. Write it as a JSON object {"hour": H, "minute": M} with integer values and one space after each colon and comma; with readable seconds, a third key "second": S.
{"hour": 11, "minute": 43}
